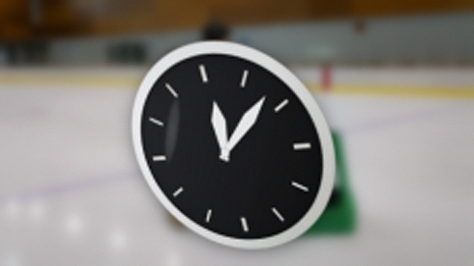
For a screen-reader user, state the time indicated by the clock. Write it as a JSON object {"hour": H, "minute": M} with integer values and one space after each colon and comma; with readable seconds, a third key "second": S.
{"hour": 12, "minute": 8}
